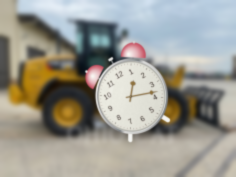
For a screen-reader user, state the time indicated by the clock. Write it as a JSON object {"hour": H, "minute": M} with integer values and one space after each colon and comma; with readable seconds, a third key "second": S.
{"hour": 1, "minute": 18}
